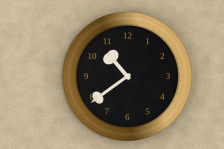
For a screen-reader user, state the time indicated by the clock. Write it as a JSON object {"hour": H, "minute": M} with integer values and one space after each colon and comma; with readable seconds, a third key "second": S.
{"hour": 10, "minute": 39}
